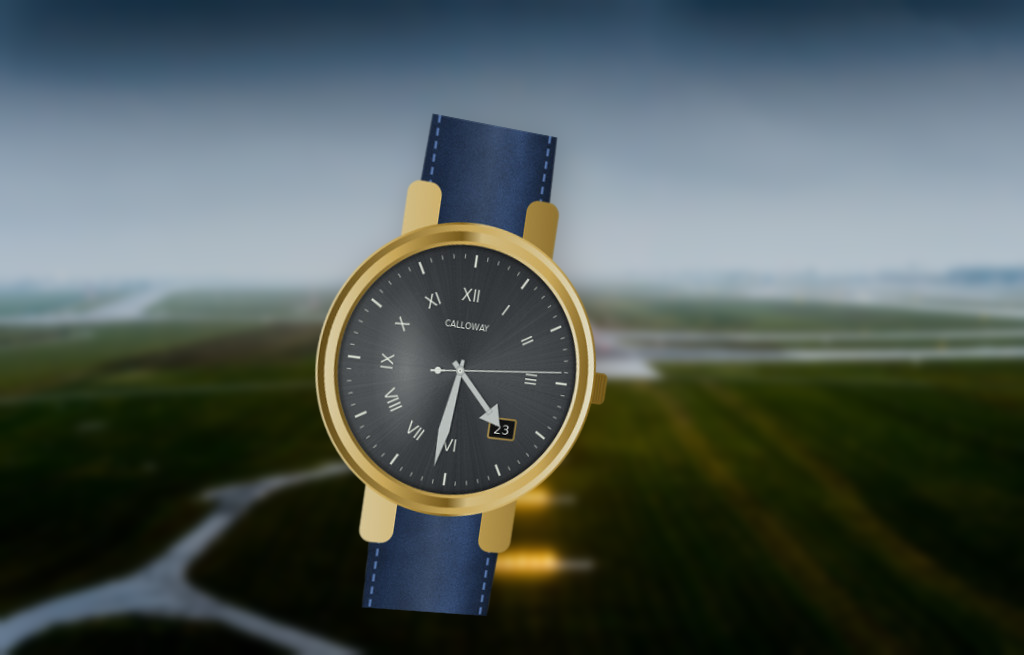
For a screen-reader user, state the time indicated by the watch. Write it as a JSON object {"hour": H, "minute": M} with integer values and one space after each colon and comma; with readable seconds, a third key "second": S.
{"hour": 4, "minute": 31, "second": 14}
